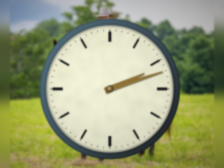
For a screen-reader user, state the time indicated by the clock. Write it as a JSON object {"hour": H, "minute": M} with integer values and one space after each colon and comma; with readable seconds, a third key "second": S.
{"hour": 2, "minute": 12}
